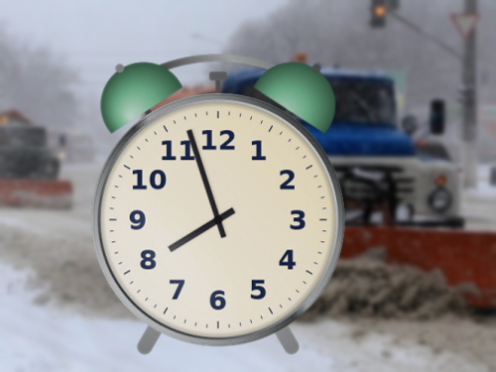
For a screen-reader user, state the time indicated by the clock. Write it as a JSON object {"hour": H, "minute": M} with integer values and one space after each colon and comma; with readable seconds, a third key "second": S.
{"hour": 7, "minute": 57}
